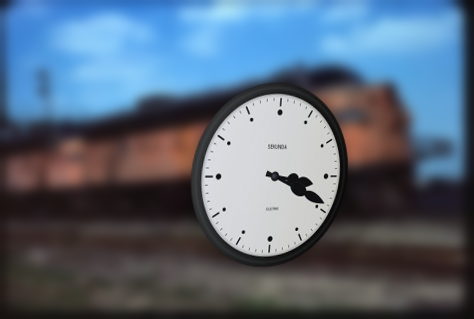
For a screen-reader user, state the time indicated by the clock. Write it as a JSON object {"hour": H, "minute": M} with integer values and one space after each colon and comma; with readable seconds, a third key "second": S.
{"hour": 3, "minute": 19}
